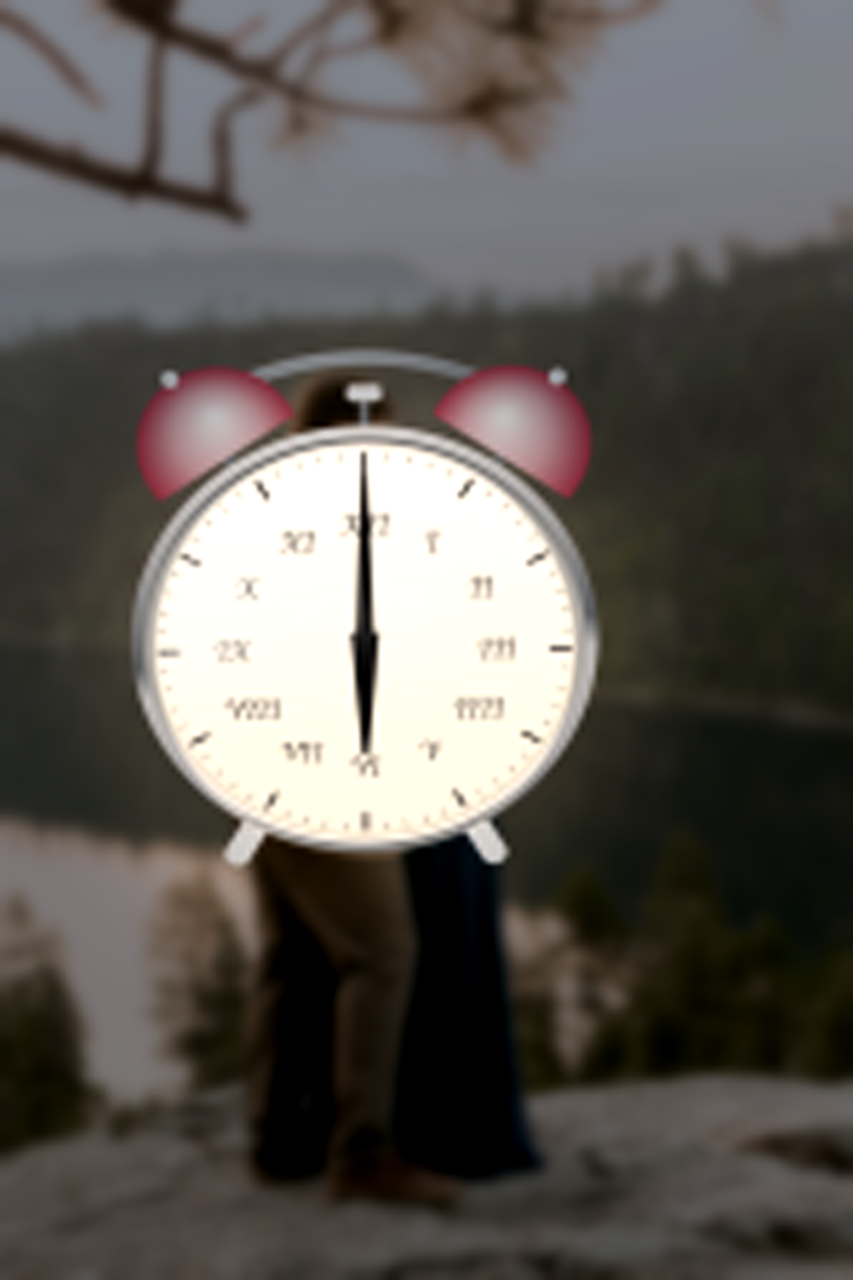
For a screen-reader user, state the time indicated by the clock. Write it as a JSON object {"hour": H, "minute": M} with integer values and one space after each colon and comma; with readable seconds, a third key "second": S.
{"hour": 6, "minute": 0}
